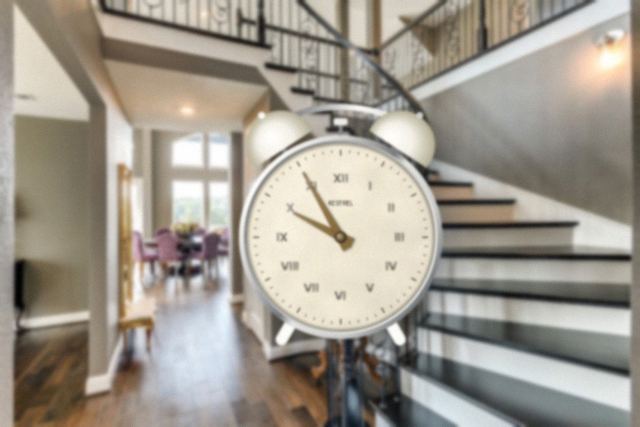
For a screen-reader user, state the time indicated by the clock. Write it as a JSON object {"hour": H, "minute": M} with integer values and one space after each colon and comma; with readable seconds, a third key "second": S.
{"hour": 9, "minute": 55}
